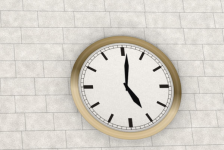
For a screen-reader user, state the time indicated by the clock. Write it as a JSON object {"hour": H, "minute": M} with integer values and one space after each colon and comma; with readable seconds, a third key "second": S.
{"hour": 5, "minute": 1}
